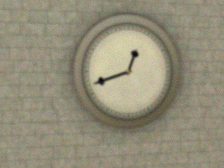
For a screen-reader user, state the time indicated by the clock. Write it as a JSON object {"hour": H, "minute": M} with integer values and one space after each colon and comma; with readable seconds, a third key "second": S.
{"hour": 12, "minute": 42}
